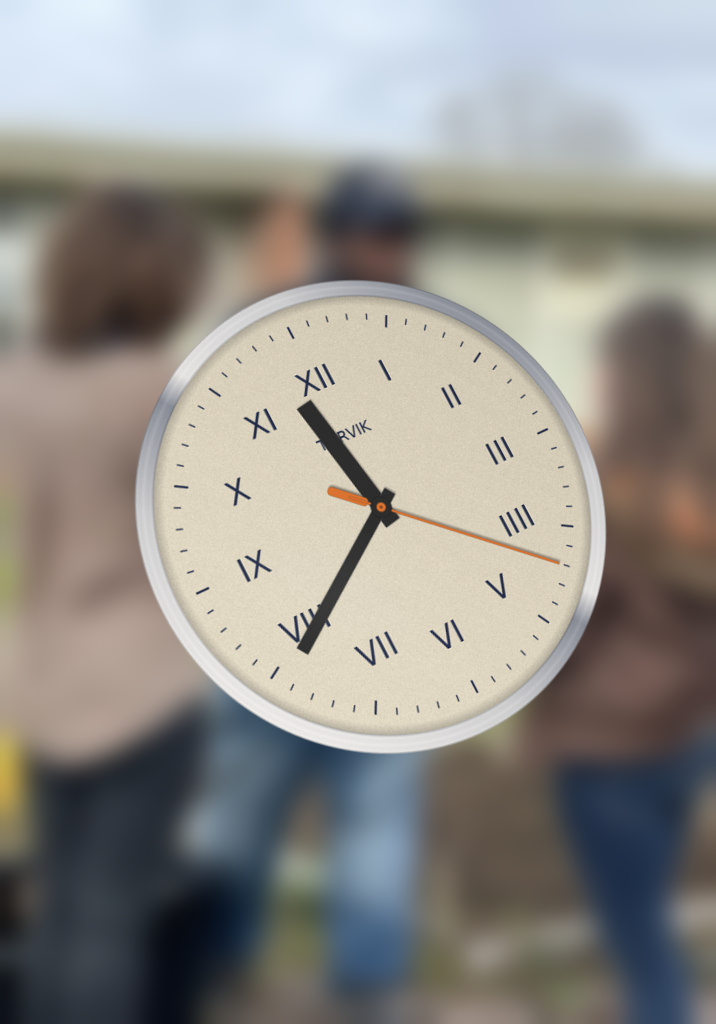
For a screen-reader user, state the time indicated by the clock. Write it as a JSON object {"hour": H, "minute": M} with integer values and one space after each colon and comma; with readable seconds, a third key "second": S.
{"hour": 11, "minute": 39, "second": 22}
